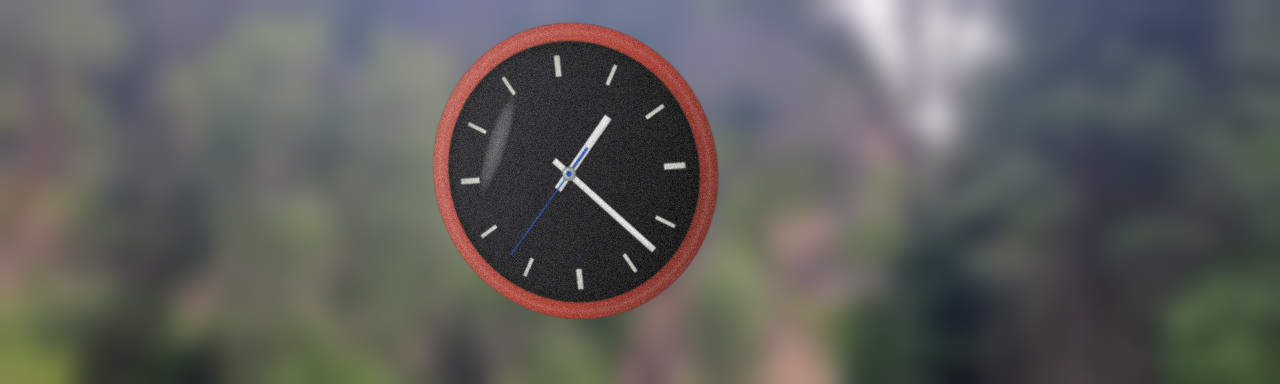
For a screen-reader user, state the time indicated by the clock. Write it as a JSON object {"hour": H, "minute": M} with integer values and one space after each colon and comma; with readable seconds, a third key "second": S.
{"hour": 1, "minute": 22, "second": 37}
